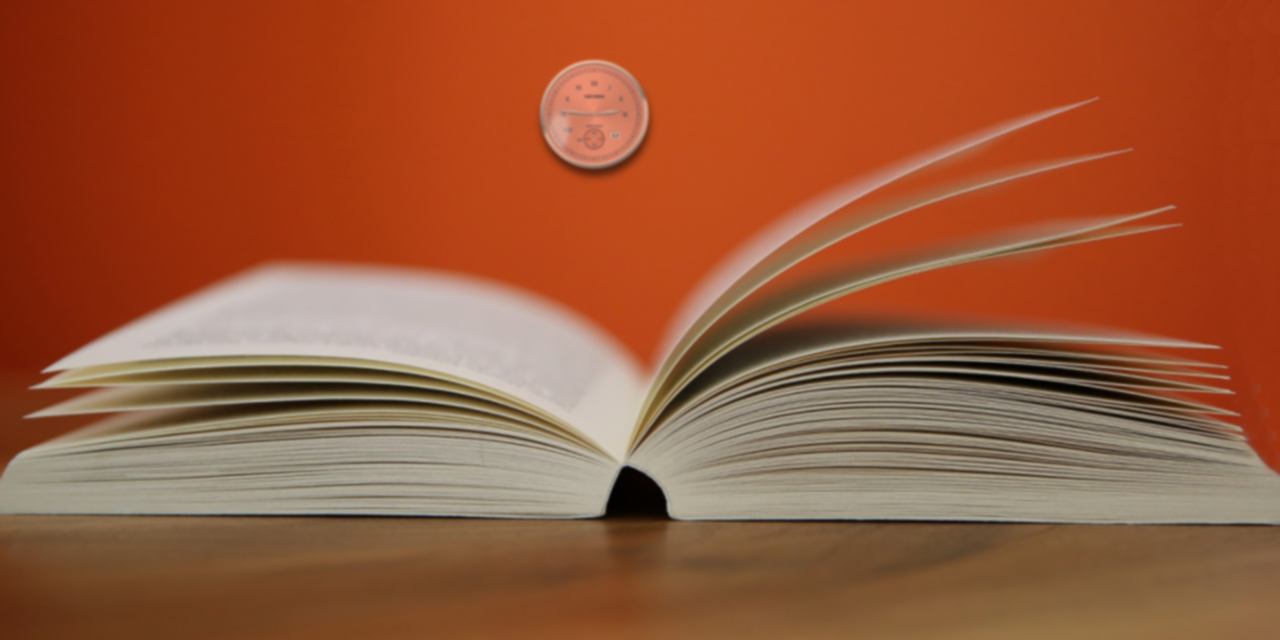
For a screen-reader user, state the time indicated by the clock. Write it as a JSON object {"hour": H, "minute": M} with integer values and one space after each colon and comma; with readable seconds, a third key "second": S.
{"hour": 2, "minute": 46}
